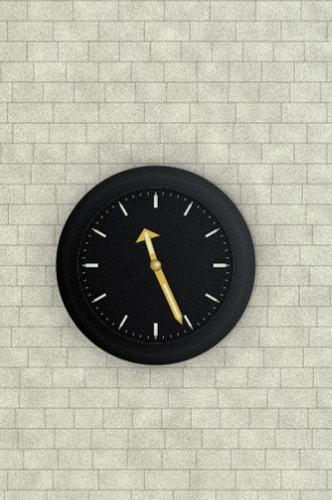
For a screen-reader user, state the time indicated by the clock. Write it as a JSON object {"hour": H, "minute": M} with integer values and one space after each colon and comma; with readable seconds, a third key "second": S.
{"hour": 11, "minute": 26}
